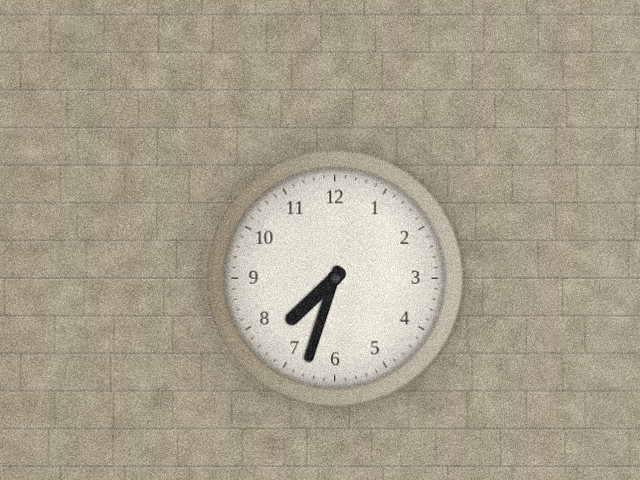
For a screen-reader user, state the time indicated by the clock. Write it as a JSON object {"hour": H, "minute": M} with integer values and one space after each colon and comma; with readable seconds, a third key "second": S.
{"hour": 7, "minute": 33}
